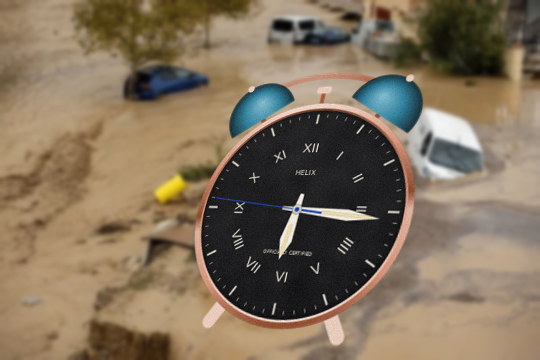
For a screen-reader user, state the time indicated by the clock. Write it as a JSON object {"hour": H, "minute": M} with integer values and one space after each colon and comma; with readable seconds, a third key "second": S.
{"hour": 6, "minute": 15, "second": 46}
